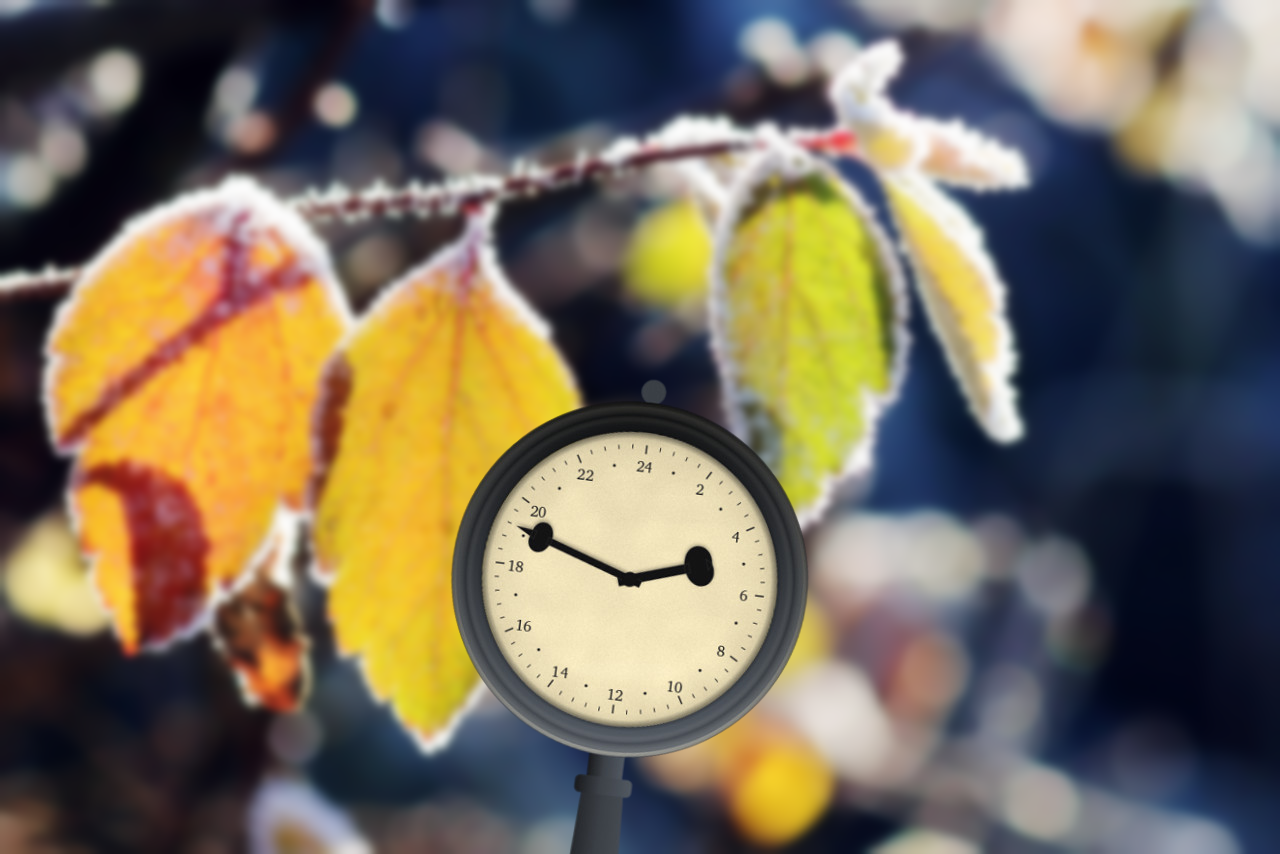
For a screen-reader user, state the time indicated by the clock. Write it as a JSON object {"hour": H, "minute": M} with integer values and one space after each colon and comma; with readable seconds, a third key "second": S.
{"hour": 4, "minute": 48}
